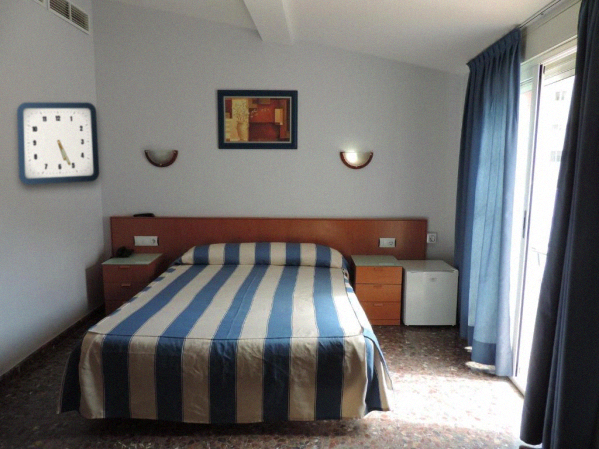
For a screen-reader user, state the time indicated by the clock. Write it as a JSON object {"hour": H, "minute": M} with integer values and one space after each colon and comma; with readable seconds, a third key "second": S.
{"hour": 5, "minute": 26}
